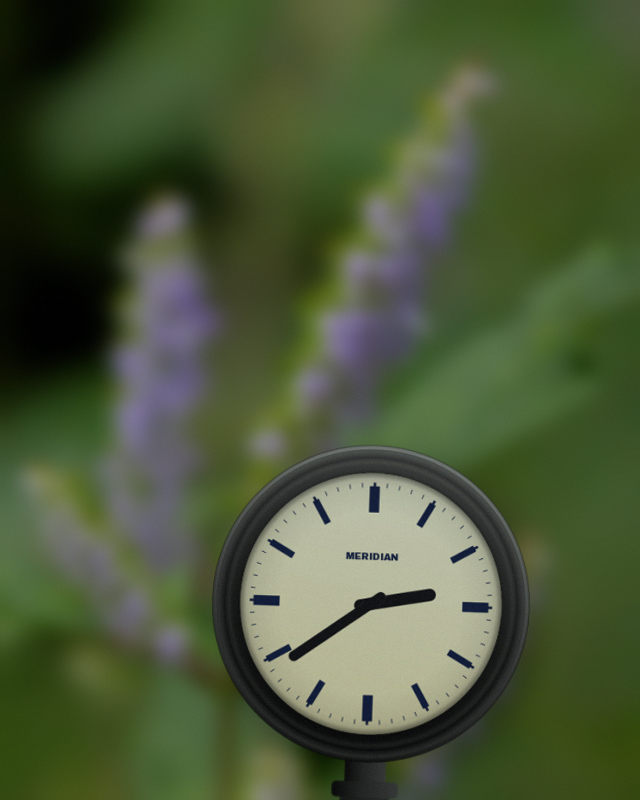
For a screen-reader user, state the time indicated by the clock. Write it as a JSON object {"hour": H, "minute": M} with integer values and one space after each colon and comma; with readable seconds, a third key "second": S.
{"hour": 2, "minute": 39}
